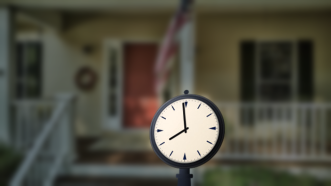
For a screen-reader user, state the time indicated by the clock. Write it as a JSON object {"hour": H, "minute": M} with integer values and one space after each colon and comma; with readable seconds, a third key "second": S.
{"hour": 7, "minute": 59}
